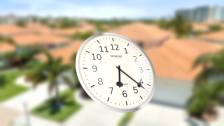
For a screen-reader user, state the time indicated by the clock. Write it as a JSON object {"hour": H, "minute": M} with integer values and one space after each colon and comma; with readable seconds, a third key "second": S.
{"hour": 6, "minute": 22}
